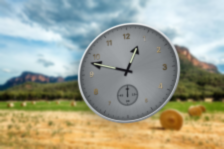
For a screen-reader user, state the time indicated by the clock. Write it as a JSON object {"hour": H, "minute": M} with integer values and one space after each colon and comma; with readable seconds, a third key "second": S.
{"hour": 12, "minute": 48}
